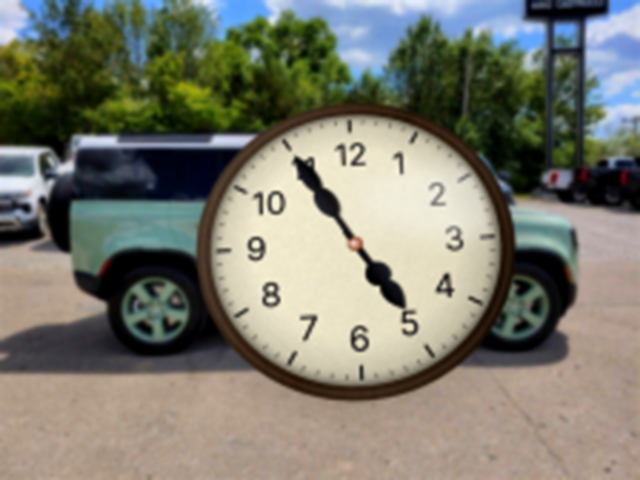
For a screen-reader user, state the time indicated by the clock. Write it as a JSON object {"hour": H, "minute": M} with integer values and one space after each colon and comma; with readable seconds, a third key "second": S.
{"hour": 4, "minute": 55}
